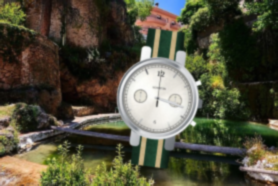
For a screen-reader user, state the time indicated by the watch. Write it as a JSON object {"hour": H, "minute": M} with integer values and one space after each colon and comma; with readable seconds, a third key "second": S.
{"hour": 3, "minute": 17}
